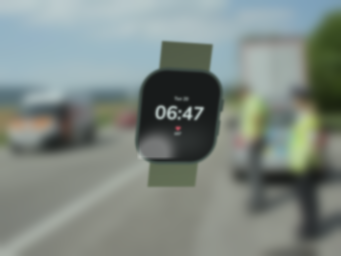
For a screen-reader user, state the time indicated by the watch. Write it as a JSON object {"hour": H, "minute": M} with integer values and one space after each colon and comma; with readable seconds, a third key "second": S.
{"hour": 6, "minute": 47}
